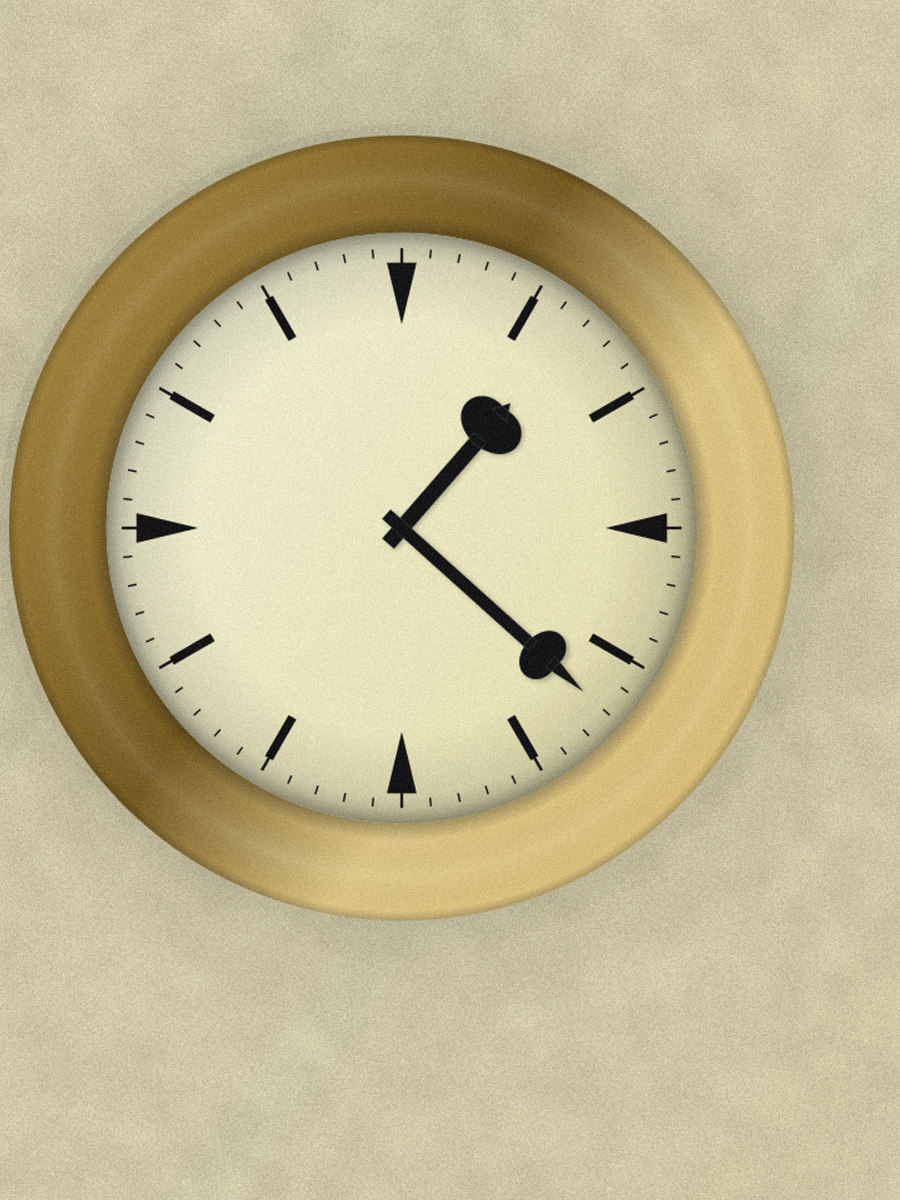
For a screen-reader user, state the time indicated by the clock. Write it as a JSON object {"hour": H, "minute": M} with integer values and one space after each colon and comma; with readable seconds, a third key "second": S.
{"hour": 1, "minute": 22}
